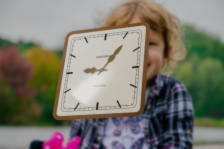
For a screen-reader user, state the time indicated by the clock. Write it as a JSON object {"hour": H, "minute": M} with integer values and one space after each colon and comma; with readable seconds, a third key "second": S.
{"hour": 9, "minute": 6}
